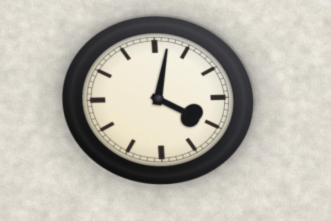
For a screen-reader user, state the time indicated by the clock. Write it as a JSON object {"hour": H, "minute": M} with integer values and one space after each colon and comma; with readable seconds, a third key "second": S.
{"hour": 4, "minute": 2}
